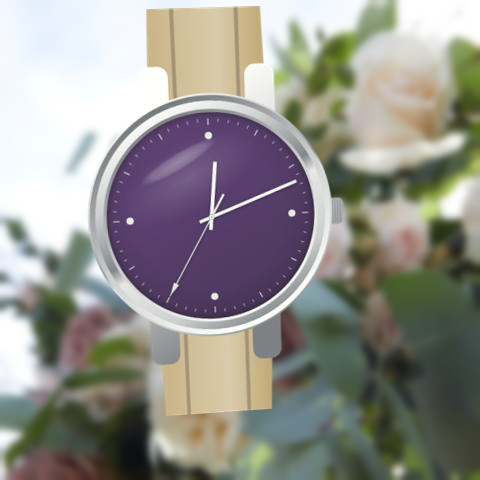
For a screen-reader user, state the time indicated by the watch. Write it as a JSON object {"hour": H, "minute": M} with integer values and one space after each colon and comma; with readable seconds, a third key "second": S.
{"hour": 12, "minute": 11, "second": 35}
